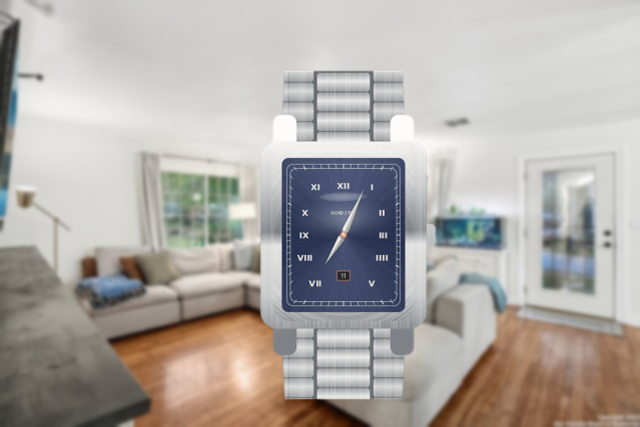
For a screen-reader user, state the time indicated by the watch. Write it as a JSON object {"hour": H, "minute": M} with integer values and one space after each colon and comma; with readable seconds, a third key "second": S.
{"hour": 7, "minute": 4}
